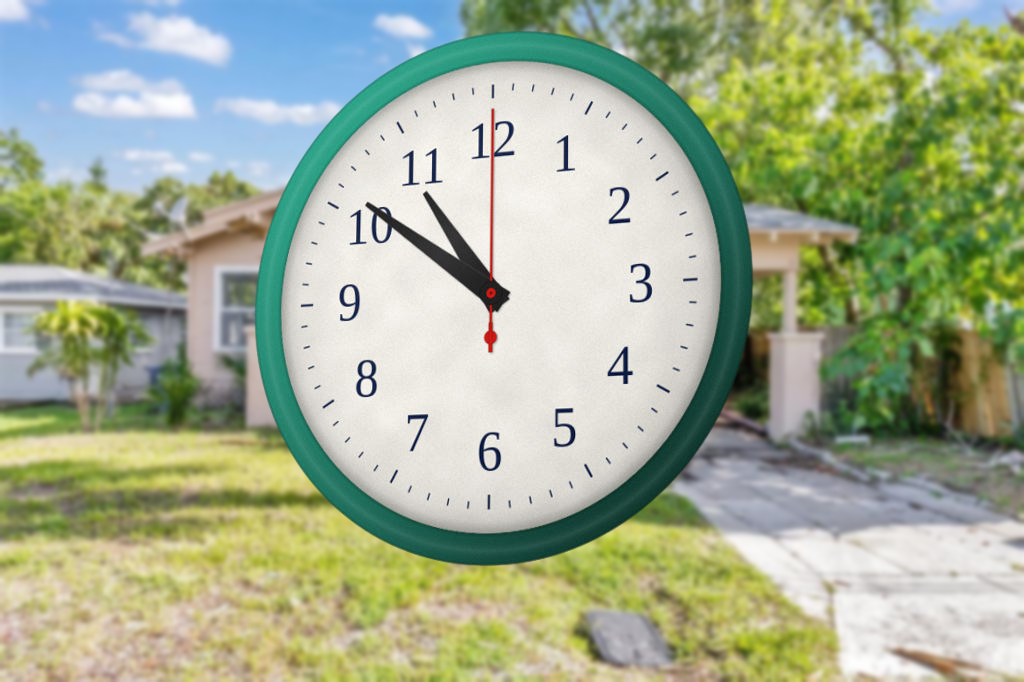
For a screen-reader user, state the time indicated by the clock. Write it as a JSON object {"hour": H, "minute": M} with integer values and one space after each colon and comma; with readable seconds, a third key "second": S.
{"hour": 10, "minute": 51, "second": 0}
